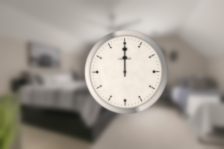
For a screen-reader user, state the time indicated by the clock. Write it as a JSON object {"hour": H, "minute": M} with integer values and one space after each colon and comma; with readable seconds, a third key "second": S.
{"hour": 12, "minute": 0}
